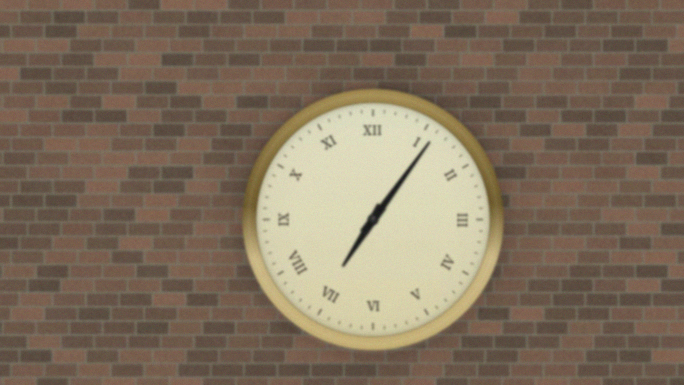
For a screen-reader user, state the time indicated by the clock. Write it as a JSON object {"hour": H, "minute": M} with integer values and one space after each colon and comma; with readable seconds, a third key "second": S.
{"hour": 7, "minute": 6}
